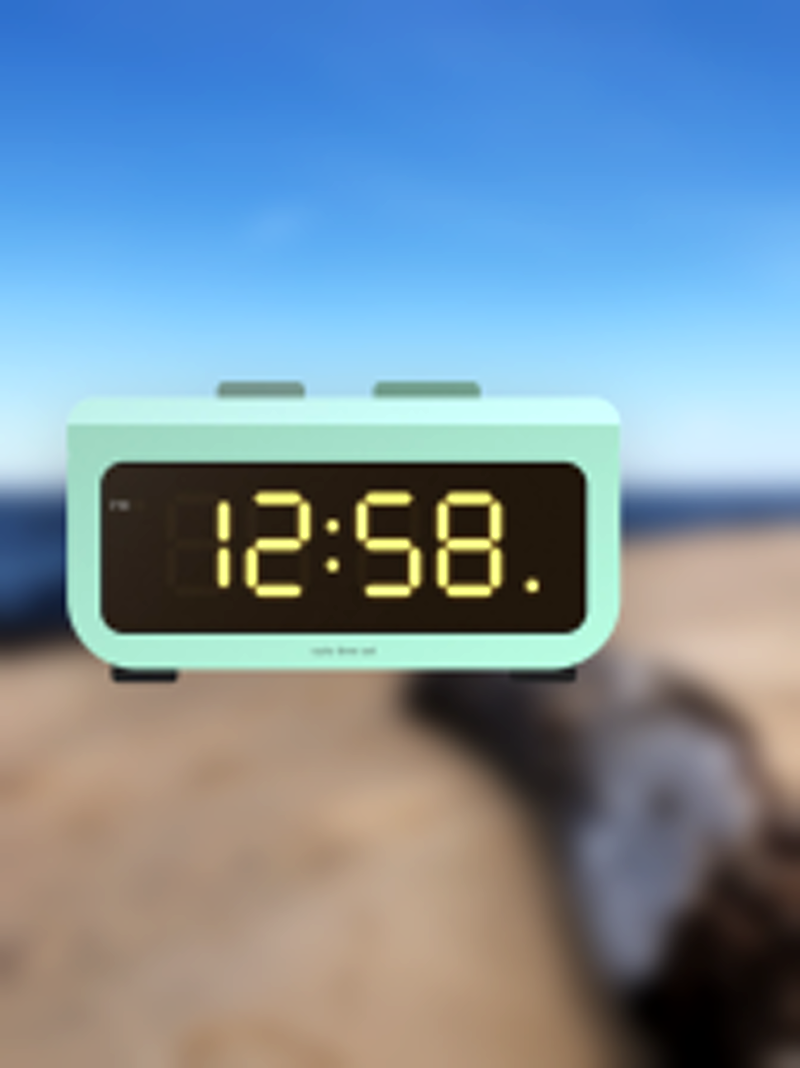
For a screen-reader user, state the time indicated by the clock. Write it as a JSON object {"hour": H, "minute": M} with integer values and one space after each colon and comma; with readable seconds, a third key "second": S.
{"hour": 12, "minute": 58}
